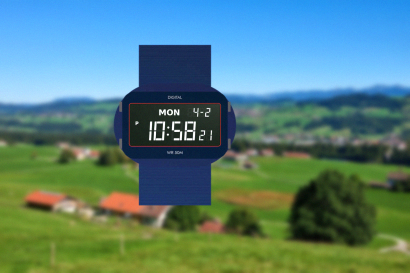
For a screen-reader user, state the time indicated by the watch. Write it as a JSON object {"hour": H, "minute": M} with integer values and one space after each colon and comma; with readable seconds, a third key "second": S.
{"hour": 10, "minute": 58, "second": 21}
